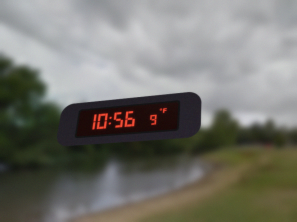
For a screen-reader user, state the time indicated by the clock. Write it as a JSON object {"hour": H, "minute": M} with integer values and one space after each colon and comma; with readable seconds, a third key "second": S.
{"hour": 10, "minute": 56}
